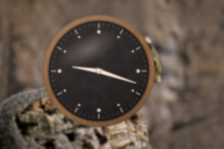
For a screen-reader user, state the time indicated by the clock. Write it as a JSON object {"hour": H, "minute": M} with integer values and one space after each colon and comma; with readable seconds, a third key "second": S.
{"hour": 9, "minute": 18}
